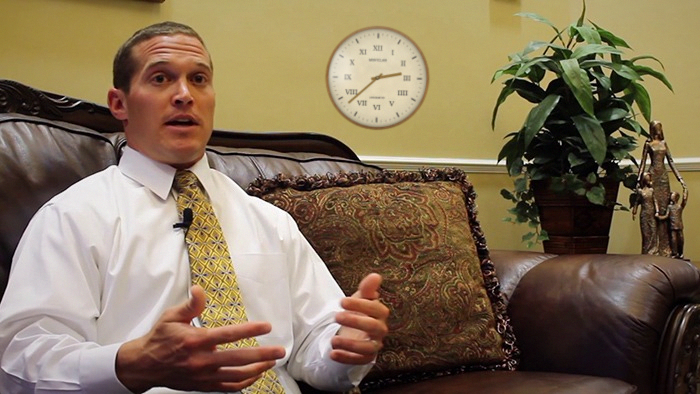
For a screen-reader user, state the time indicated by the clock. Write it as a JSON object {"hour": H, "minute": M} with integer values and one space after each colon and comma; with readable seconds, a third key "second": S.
{"hour": 2, "minute": 38}
